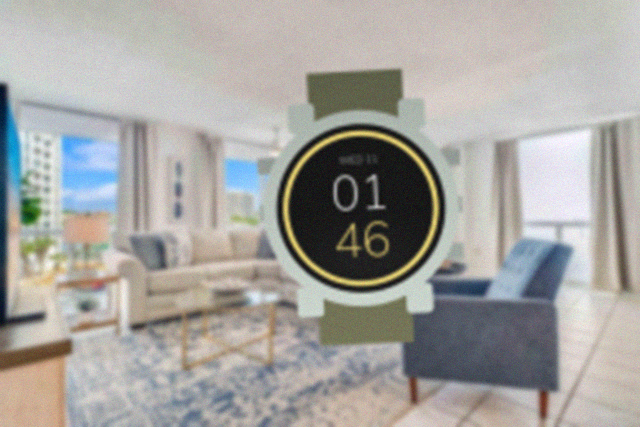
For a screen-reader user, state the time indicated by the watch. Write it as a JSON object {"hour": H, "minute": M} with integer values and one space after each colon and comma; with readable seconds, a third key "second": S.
{"hour": 1, "minute": 46}
